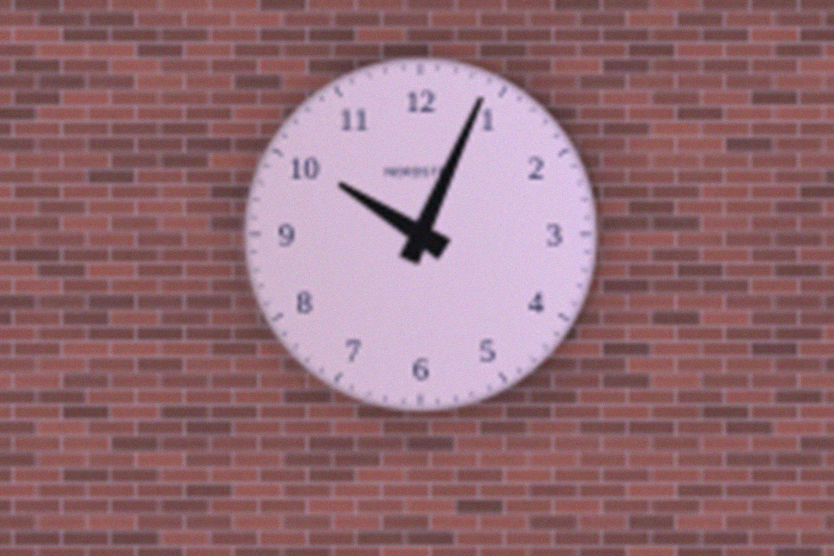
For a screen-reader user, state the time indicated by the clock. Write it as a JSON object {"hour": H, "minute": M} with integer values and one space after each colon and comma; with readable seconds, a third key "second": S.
{"hour": 10, "minute": 4}
